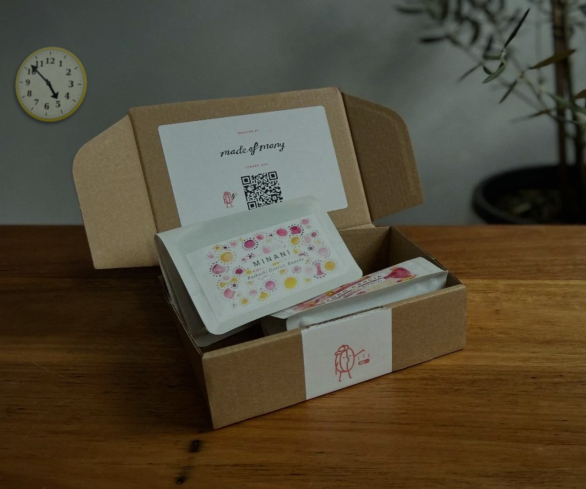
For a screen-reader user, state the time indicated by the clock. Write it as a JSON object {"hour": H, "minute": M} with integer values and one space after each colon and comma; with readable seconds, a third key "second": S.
{"hour": 4, "minute": 52}
